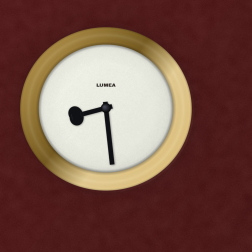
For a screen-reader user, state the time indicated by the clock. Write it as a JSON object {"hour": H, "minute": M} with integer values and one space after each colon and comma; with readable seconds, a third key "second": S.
{"hour": 8, "minute": 29}
